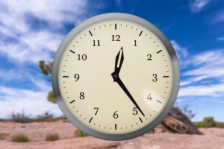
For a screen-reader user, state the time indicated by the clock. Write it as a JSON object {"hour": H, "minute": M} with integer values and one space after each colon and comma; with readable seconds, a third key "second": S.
{"hour": 12, "minute": 24}
